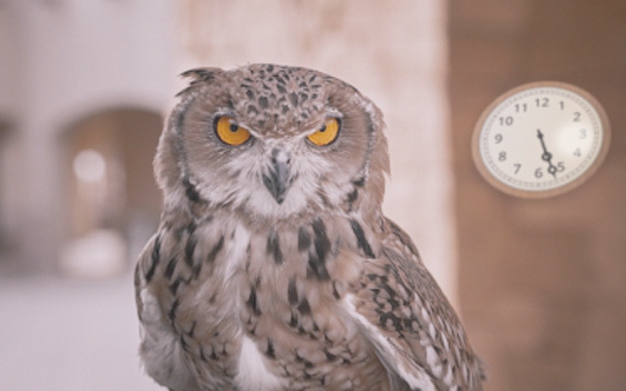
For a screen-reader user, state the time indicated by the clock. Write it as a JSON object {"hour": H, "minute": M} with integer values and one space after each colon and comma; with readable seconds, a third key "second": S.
{"hour": 5, "minute": 27}
